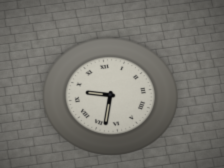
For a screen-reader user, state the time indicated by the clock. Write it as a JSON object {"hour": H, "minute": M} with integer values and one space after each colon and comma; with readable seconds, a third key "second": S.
{"hour": 9, "minute": 33}
